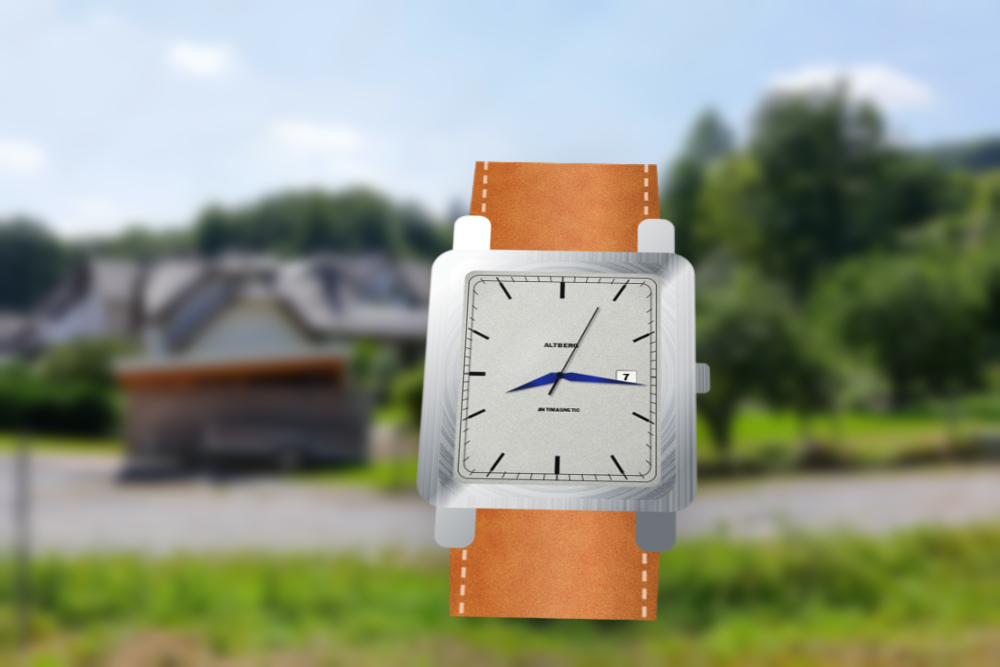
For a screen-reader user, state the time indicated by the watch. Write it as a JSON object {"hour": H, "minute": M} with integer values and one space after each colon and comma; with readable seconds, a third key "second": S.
{"hour": 8, "minute": 16, "second": 4}
